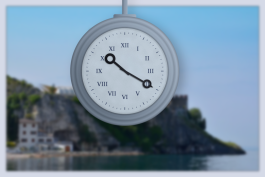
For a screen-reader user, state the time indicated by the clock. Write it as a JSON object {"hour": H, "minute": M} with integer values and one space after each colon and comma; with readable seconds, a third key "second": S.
{"hour": 10, "minute": 20}
